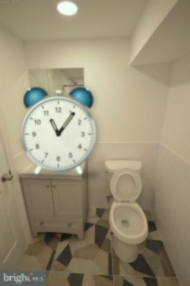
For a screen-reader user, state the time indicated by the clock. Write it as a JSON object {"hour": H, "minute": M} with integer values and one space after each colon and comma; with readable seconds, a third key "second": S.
{"hour": 11, "minute": 6}
